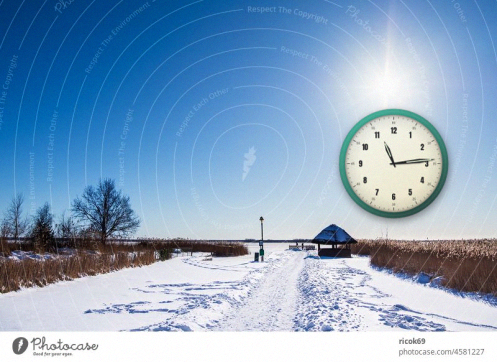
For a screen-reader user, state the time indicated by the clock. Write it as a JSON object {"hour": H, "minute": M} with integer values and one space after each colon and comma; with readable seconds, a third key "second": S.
{"hour": 11, "minute": 14}
